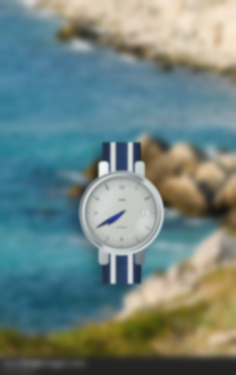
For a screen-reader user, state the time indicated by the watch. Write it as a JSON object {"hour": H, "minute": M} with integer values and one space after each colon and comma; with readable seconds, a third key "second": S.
{"hour": 7, "minute": 40}
